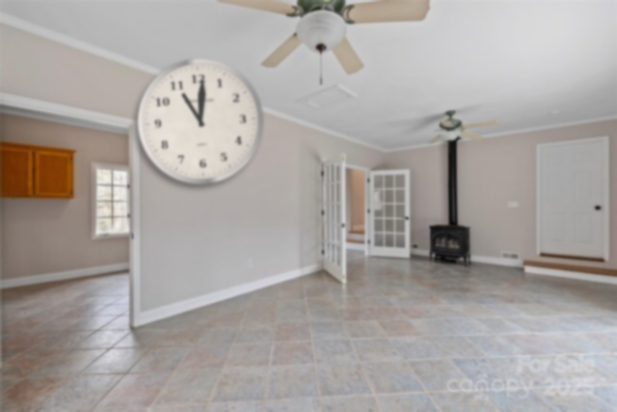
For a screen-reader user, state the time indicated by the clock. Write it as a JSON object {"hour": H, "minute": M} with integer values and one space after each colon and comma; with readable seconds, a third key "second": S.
{"hour": 11, "minute": 1}
